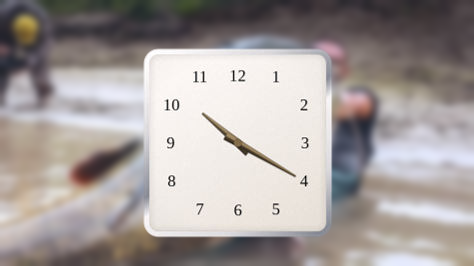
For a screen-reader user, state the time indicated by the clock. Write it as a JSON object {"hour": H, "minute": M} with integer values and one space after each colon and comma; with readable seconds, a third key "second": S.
{"hour": 10, "minute": 20}
